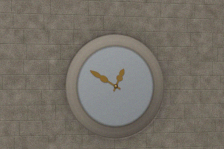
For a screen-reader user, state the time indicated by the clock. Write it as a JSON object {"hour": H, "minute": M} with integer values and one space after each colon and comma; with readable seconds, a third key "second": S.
{"hour": 12, "minute": 50}
